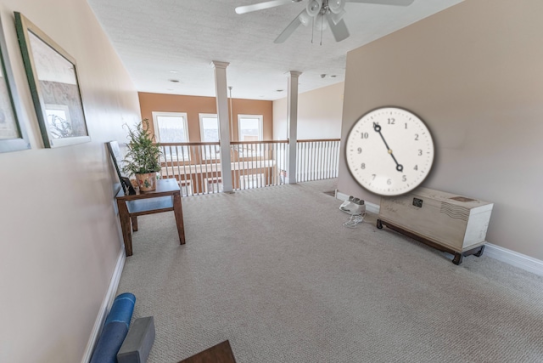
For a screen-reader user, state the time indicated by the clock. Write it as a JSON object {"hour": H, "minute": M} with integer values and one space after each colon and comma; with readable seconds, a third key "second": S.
{"hour": 4, "minute": 55}
